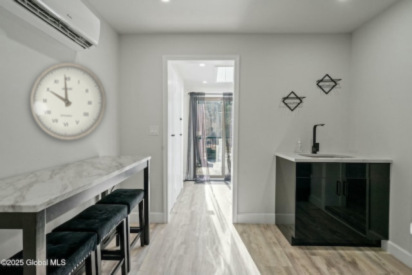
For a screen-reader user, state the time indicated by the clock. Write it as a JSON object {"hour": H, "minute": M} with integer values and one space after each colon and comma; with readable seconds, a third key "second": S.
{"hour": 9, "minute": 59}
